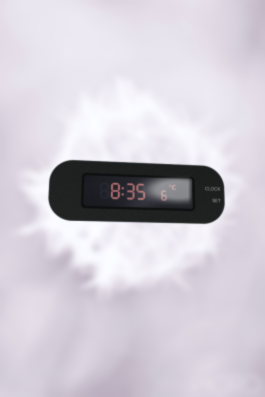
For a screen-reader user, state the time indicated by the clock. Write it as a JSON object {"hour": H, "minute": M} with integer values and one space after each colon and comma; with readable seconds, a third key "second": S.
{"hour": 8, "minute": 35}
